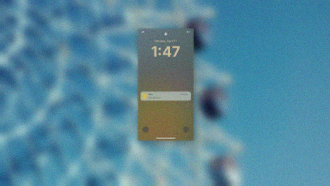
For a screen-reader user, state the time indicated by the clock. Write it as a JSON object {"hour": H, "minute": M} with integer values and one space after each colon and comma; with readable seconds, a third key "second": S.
{"hour": 1, "minute": 47}
